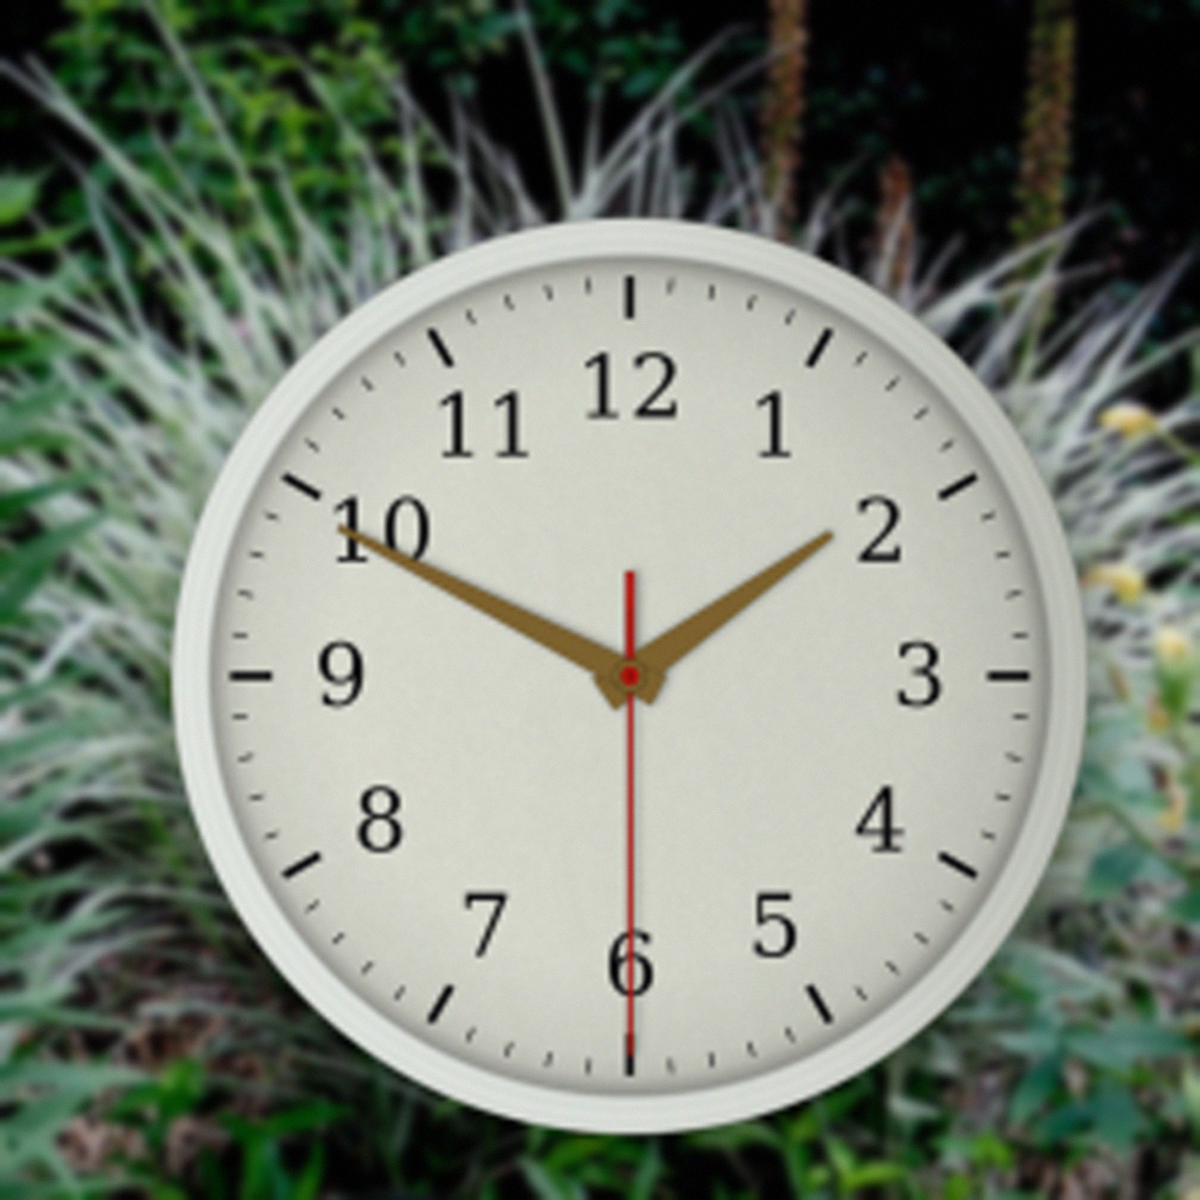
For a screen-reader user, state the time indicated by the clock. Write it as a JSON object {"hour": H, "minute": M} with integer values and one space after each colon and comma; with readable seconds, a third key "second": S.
{"hour": 1, "minute": 49, "second": 30}
